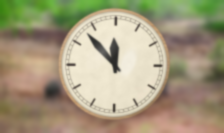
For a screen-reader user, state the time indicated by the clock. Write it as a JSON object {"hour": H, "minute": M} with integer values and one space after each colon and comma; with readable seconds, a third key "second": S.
{"hour": 11, "minute": 53}
